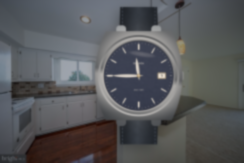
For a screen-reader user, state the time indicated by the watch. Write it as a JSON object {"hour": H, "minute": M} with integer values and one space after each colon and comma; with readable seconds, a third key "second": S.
{"hour": 11, "minute": 45}
